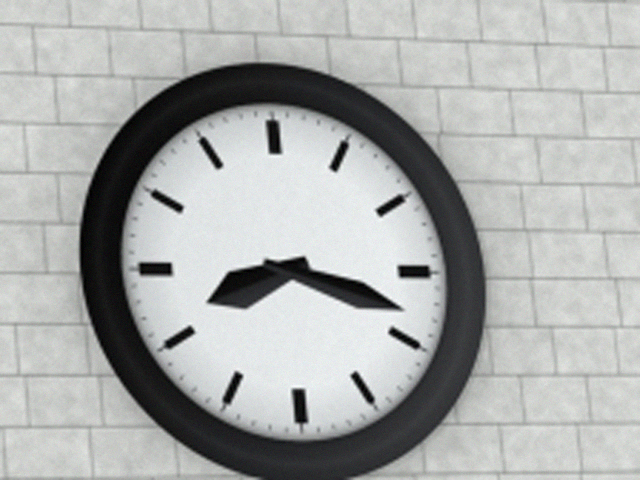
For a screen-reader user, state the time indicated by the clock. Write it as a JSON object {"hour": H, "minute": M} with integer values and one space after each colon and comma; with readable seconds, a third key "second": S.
{"hour": 8, "minute": 18}
